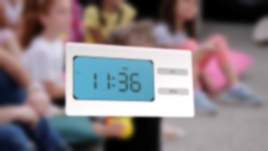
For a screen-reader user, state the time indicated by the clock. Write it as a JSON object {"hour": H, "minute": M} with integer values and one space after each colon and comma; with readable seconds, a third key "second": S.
{"hour": 11, "minute": 36}
